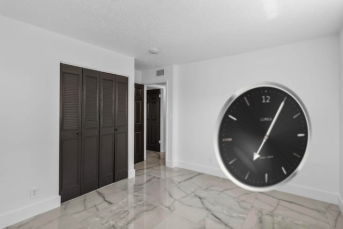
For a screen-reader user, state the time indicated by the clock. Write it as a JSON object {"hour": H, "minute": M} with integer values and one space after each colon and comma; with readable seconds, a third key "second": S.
{"hour": 7, "minute": 5}
